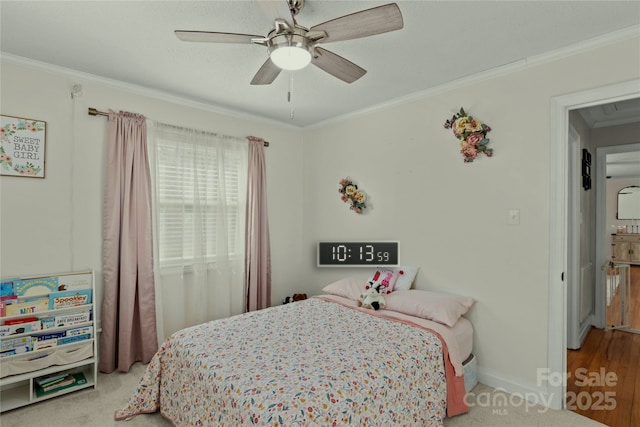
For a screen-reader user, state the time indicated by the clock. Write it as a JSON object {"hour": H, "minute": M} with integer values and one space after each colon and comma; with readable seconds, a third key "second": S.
{"hour": 10, "minute": 13, "second": 59}
